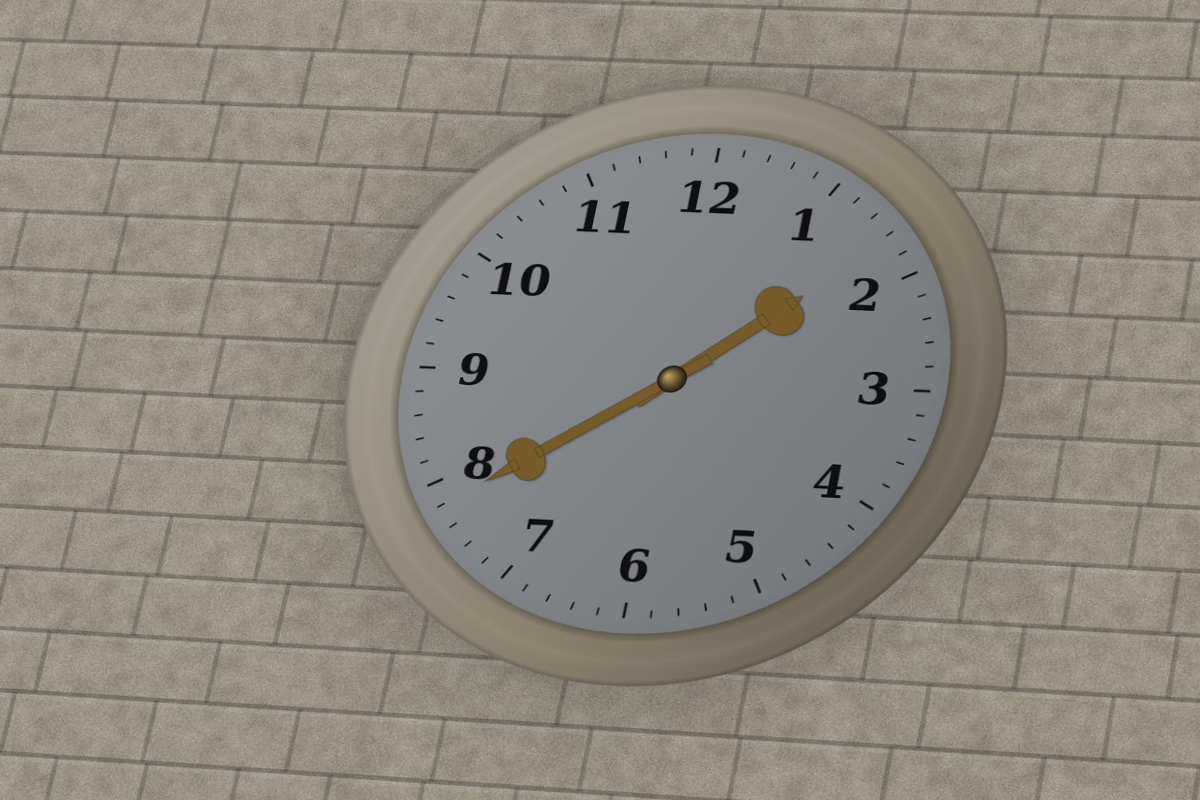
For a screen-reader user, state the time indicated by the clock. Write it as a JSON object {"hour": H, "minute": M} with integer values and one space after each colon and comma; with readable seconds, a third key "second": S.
{"hour": 1, "minute": 39}
